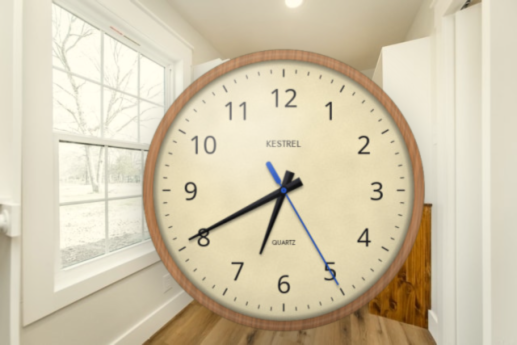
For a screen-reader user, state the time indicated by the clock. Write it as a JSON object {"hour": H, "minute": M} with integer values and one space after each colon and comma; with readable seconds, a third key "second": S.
{"hour": 6, "minute": 40, "second": 25}
